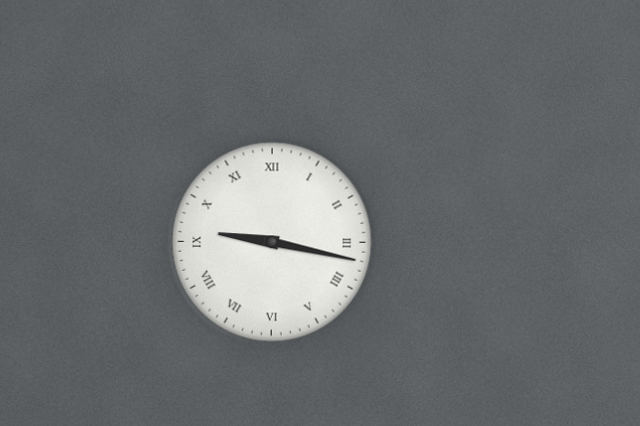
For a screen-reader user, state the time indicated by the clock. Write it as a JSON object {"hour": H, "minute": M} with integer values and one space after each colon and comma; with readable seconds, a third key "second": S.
{"hour": 9, "minute": 17}
